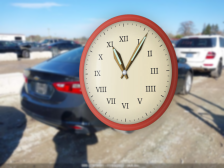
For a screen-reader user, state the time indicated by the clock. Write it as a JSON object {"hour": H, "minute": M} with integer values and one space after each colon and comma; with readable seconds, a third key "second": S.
{"hour": 11, "minute": 6}
